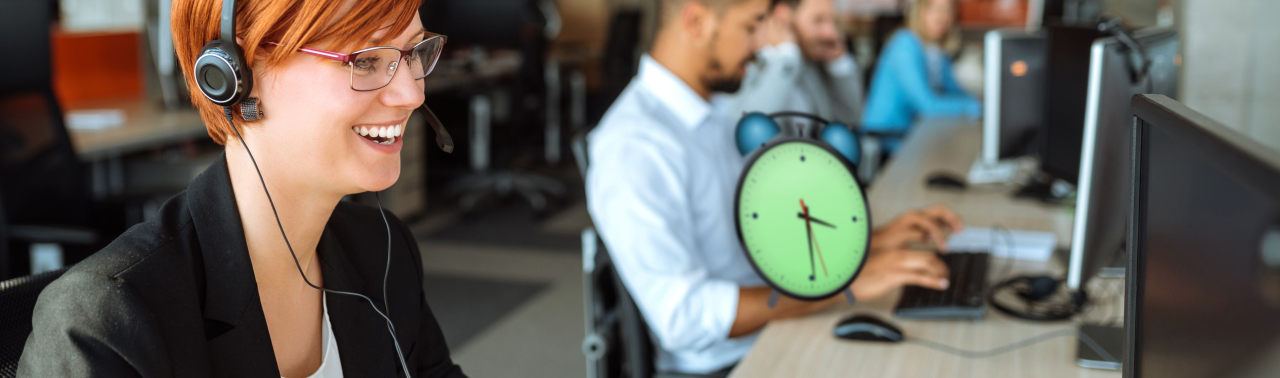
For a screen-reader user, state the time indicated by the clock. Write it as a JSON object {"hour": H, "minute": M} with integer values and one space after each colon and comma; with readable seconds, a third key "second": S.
{"hour": 3, "minute": 29, "second": 27}
